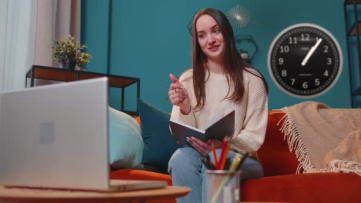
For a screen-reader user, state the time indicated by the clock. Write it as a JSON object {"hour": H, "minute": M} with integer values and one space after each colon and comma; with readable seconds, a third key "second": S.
{"hour": 1, "minute": 6}
